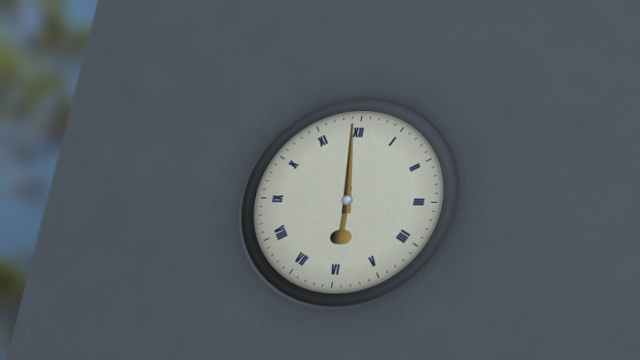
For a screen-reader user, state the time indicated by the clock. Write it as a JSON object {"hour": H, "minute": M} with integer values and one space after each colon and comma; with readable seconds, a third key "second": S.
{"hour": 5, "minute": 59}
